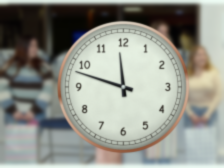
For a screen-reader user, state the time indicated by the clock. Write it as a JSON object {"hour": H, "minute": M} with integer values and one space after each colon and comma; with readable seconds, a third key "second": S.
{"hour": 11, "minute": 48}
